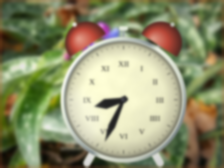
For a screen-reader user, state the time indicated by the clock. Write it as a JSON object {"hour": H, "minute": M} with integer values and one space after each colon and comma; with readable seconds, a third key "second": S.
{"hour": 8, "minute": 34}
